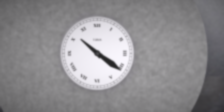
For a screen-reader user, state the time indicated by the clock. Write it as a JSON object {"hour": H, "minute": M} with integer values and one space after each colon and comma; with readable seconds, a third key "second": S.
{"hour": 10, "minute": 21}
